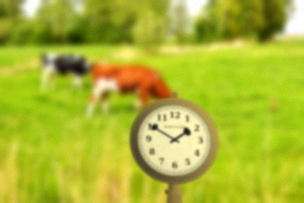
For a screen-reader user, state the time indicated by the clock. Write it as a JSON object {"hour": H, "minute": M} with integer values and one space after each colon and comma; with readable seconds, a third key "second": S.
{"hour": 1, "minute": 50}
